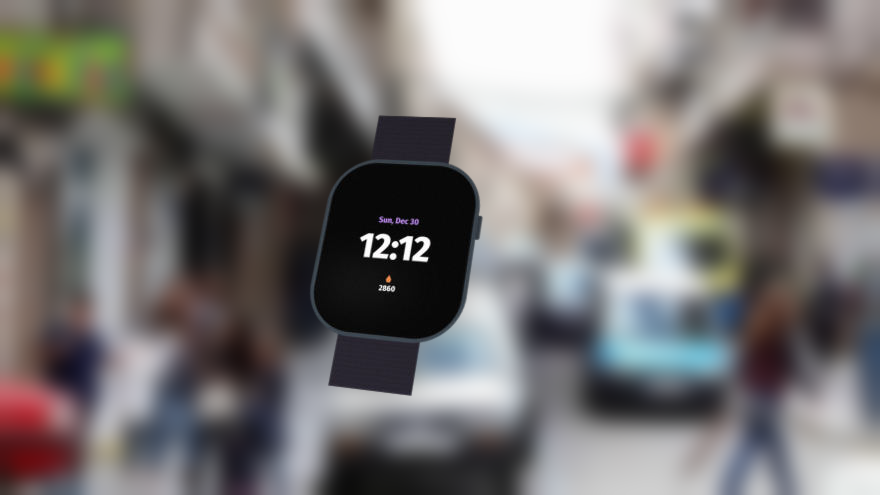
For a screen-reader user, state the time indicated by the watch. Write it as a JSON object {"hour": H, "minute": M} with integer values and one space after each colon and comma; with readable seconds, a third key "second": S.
{"hour": 12, "minute": 12}
